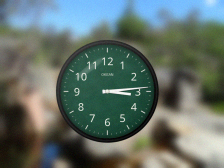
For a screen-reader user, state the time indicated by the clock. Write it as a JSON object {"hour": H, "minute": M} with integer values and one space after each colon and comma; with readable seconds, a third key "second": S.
{"hour": 3, "minute": 14}
